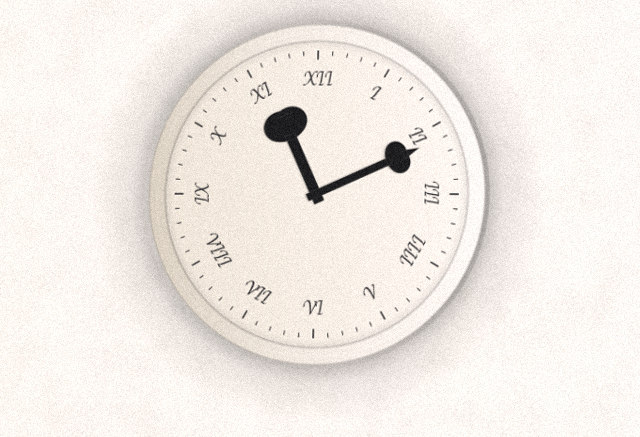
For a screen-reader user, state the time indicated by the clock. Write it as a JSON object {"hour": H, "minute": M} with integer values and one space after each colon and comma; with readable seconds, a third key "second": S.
{"hour": 11, "minute": 11}
